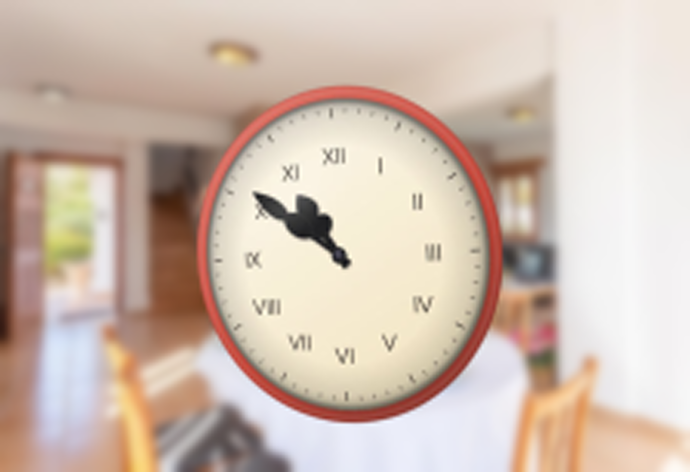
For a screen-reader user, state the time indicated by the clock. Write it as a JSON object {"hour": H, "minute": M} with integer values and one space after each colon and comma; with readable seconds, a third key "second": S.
{"hour": 10, "minute": 51}
